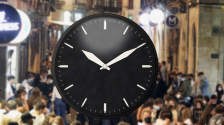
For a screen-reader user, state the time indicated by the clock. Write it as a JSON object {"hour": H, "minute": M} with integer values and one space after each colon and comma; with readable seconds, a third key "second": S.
{"hour": 10, "minute": 10}
